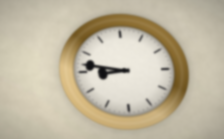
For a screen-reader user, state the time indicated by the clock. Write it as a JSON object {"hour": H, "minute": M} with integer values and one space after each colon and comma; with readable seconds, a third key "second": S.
{"hour": 8, "minute": 47}
